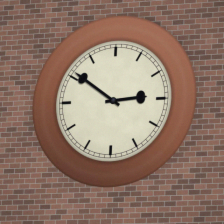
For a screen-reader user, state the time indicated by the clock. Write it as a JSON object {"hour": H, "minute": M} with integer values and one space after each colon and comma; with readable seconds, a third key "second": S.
{"hour": 2, "minute": 51}
